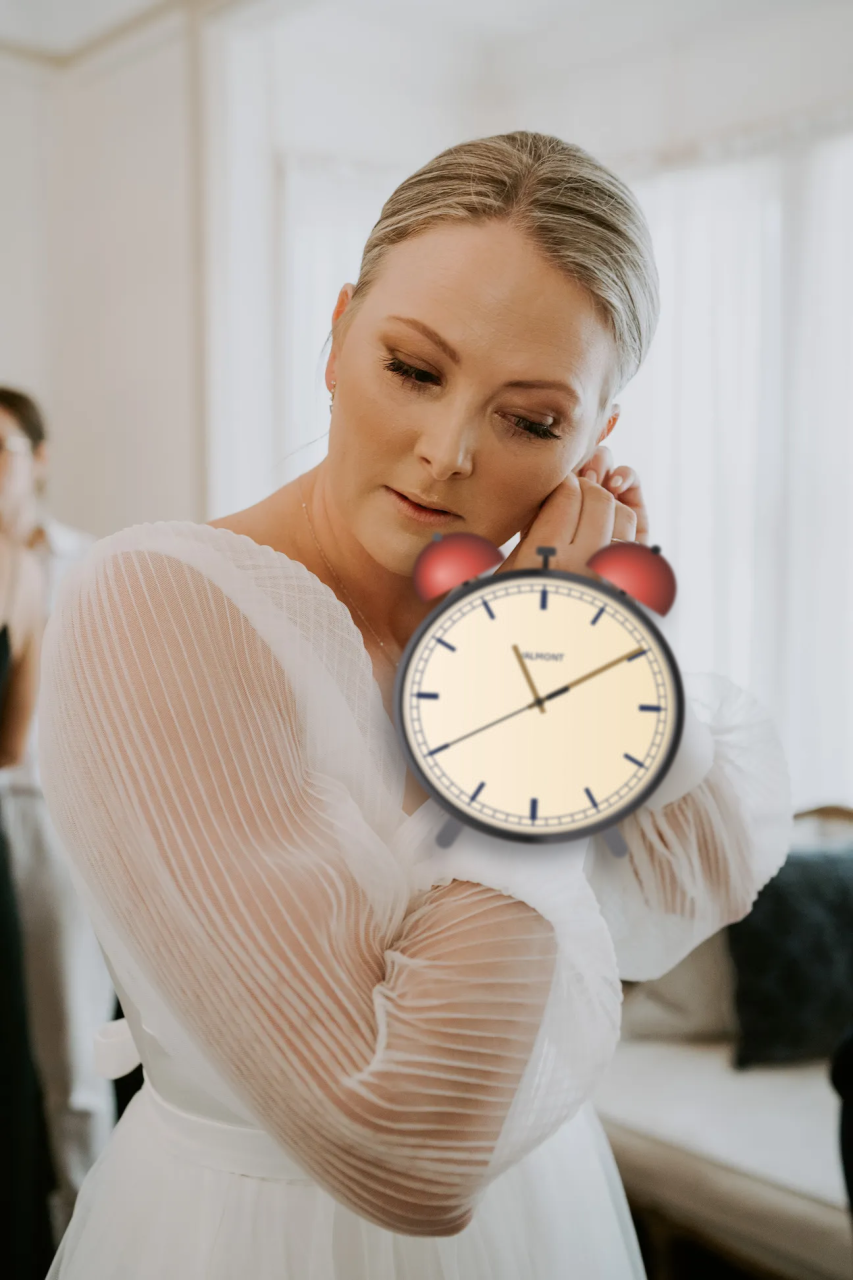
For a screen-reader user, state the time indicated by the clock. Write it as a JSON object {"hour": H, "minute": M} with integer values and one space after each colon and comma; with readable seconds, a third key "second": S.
{"hour": 11, "minute": 9, "second": 40}
